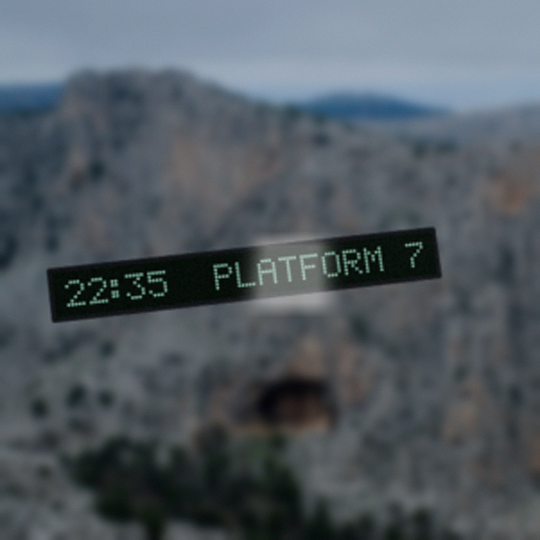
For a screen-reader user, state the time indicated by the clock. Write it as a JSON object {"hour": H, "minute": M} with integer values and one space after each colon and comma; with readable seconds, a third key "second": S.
{"hour": 22, "minute": 35}
